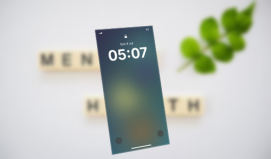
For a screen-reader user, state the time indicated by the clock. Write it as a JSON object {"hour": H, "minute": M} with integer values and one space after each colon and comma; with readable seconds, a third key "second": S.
{"hour": 5, "minute": 7}
